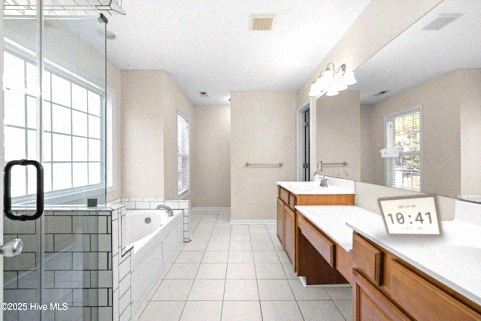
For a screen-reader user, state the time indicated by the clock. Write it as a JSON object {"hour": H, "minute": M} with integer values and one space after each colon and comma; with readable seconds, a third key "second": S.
{"hour": 10, "minute": 41}
